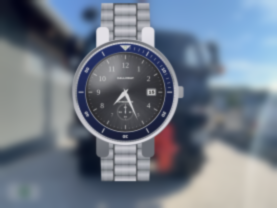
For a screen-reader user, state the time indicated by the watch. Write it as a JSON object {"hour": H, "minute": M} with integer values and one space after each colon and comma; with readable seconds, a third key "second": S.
{"hour": 7, "minute": 26}
